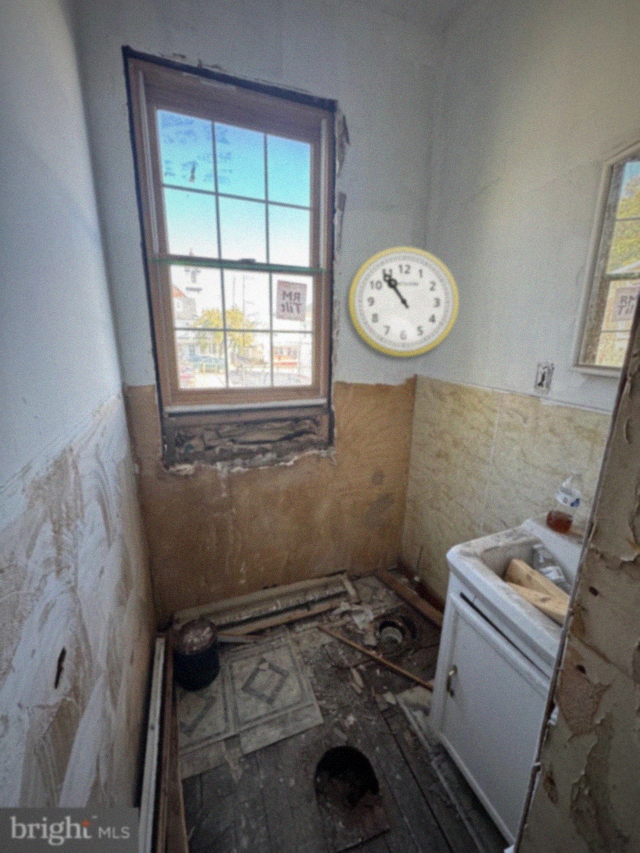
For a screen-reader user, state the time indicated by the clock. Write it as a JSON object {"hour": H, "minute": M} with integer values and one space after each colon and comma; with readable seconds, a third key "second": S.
{"hour": 10, "minute": 54}
